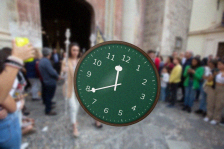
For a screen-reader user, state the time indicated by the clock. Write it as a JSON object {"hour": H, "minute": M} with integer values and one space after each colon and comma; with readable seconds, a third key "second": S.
{"hour": 11, "minute": 39}
